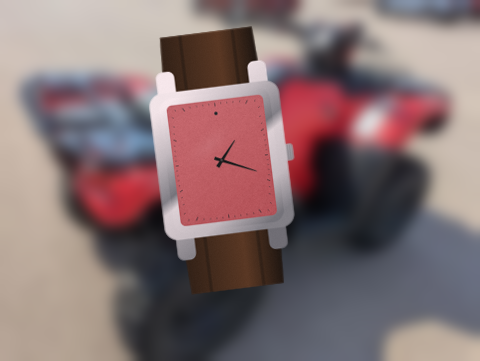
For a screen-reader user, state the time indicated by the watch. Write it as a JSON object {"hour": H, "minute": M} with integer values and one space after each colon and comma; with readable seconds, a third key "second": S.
{"hour": 1, "minute": 19}
